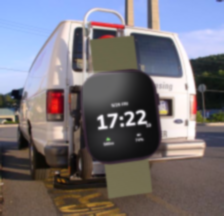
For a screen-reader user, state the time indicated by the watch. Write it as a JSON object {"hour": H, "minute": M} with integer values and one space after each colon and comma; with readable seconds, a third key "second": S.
{"hour": 17, "minute": 22}
